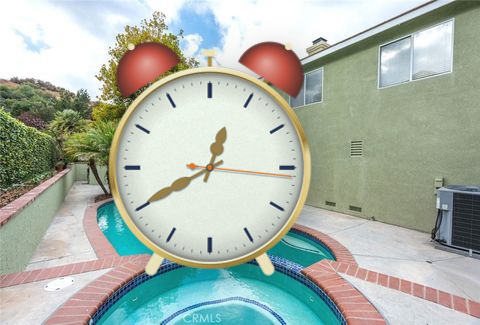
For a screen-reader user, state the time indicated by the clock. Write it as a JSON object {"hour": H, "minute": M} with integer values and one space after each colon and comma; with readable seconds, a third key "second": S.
{"hour": 12, "minute": 40, "second": 16}
